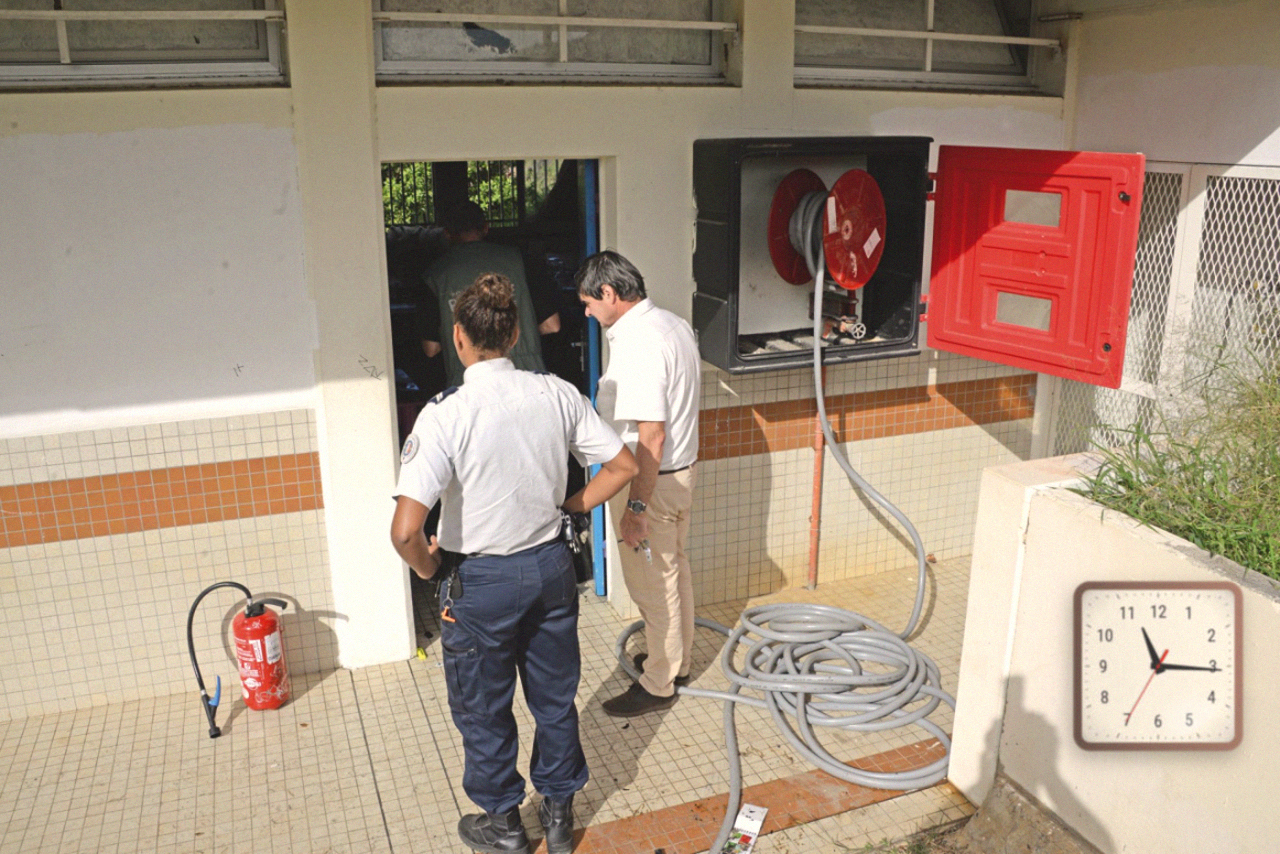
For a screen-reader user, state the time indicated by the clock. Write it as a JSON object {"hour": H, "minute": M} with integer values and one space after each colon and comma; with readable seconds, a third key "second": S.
{"hour": 11, "minute": 15, "second": 35}
